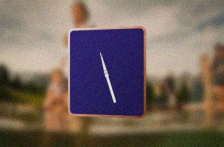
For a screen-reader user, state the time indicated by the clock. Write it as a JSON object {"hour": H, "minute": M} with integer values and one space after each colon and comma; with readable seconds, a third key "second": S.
{"hour": 11, "minute": 27}
